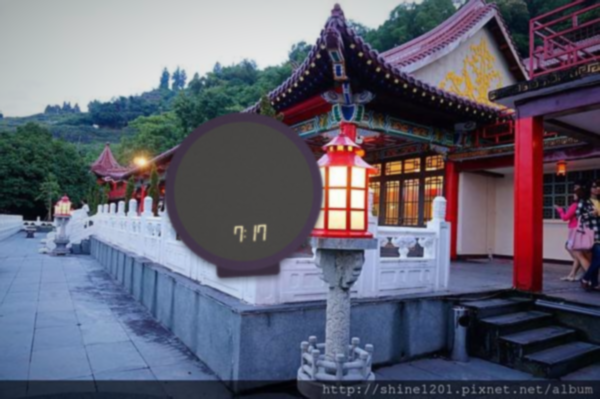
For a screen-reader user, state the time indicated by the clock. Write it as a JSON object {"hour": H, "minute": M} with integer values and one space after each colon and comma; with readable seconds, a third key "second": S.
{"hour": 7, "minute": 17}
